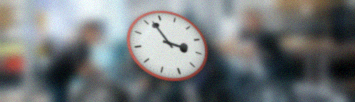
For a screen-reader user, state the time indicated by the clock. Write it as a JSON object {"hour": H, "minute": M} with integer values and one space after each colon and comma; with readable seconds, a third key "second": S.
{"hour": 3, "minute": 57}
